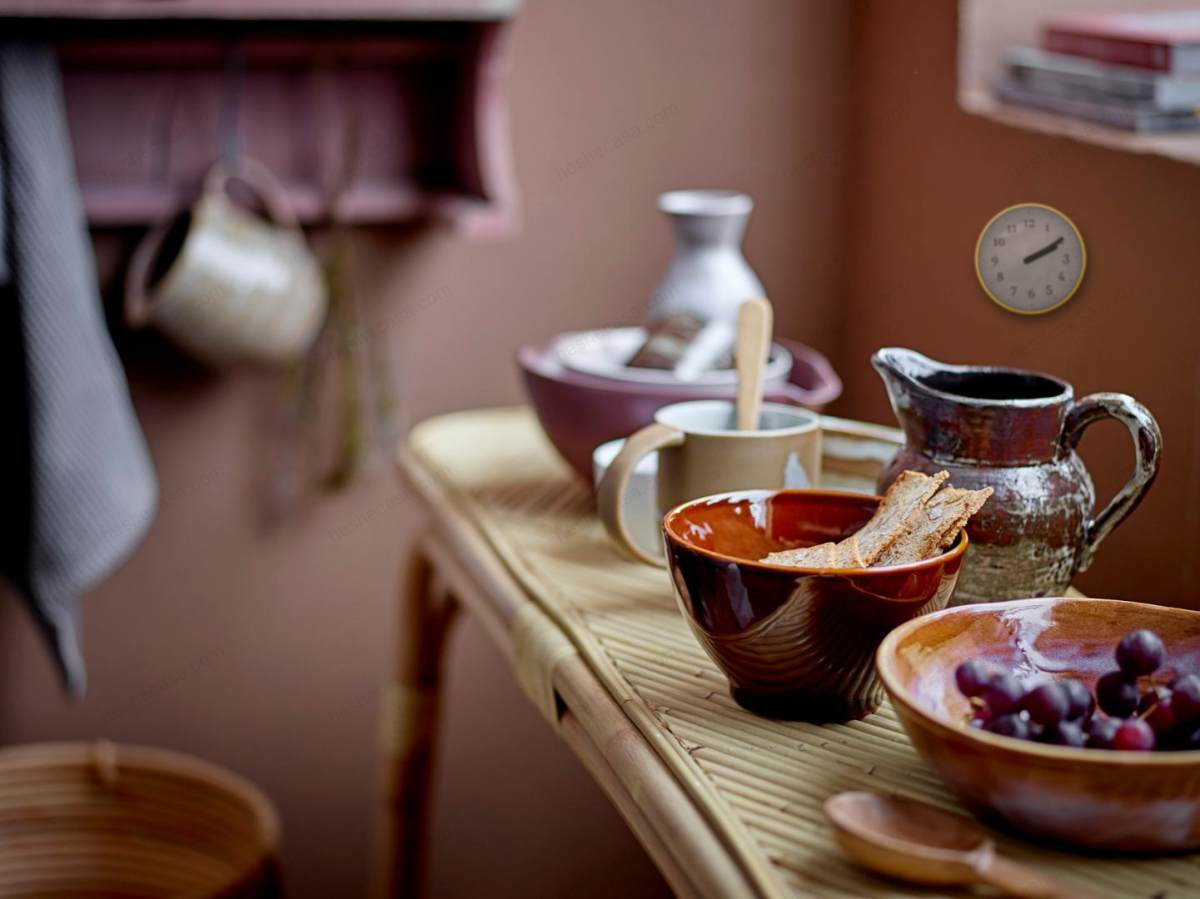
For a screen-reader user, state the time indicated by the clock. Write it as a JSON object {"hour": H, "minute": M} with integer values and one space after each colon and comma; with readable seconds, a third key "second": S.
{"hour": 2, "minute": 10}
